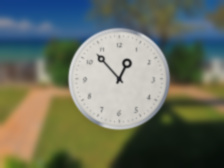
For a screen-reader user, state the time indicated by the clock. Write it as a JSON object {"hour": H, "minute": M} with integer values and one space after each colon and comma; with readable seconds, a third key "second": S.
{"hour": 12, "minute": 53}
